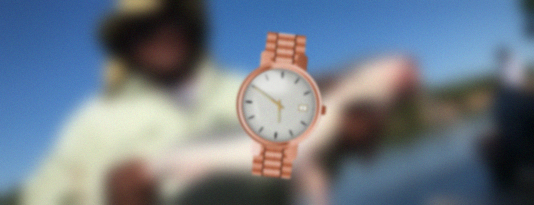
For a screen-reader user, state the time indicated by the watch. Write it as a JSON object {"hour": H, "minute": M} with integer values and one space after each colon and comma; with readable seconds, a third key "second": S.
{"hour": 5, "minute": 50}
